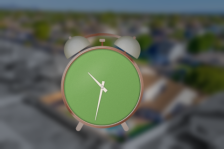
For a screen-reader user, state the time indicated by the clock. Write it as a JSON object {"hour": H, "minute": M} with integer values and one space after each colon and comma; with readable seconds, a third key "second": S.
{"hour": 10, "minute": 32}
